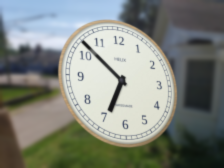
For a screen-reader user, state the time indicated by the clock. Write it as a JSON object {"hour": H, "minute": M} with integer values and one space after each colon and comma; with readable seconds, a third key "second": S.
{"hour": 6, "minute": 52}
